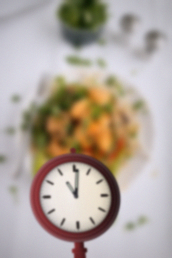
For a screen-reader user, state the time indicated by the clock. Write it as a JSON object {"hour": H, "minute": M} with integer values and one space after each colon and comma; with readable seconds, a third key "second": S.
{"hour": 11, "minute": 1}
